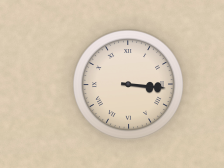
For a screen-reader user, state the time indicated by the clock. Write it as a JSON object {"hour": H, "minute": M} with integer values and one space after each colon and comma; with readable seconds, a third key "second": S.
{"hour": 3, "minute": 16}
